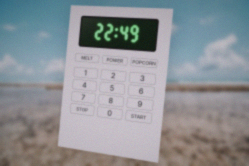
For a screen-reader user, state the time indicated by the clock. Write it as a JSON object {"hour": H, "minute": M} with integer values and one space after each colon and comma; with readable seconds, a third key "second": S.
{"hour": 22, "minute": 49}
